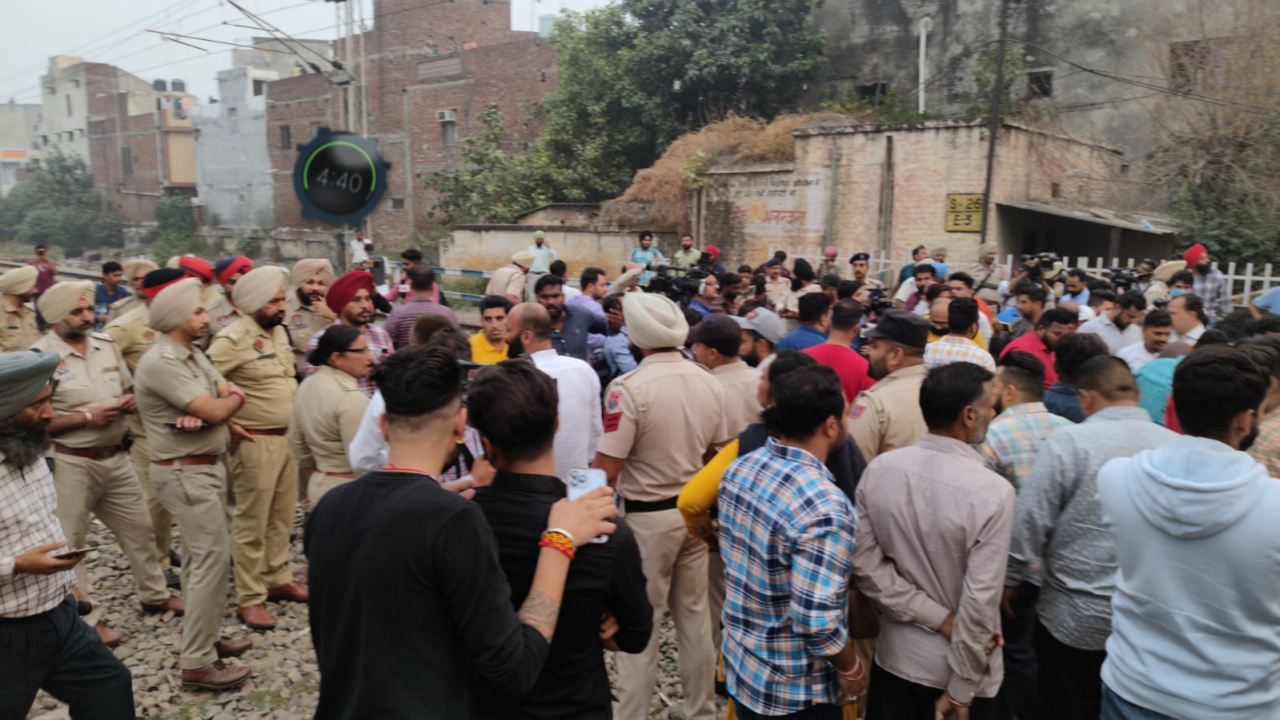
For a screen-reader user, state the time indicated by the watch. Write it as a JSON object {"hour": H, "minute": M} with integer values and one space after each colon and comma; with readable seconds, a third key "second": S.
{"hour": 4, "minute": 40}
